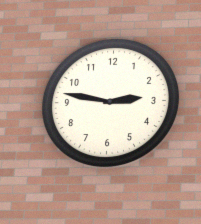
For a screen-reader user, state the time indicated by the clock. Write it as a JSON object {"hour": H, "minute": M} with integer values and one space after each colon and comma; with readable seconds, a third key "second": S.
{"hour": 2, "minute": 47}
